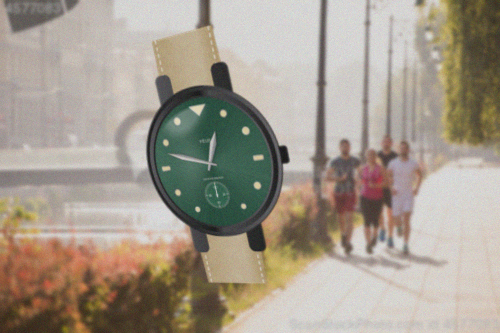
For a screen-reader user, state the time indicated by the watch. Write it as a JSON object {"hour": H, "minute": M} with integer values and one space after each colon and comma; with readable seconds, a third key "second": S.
{"hour": 12, "minute": 48}
